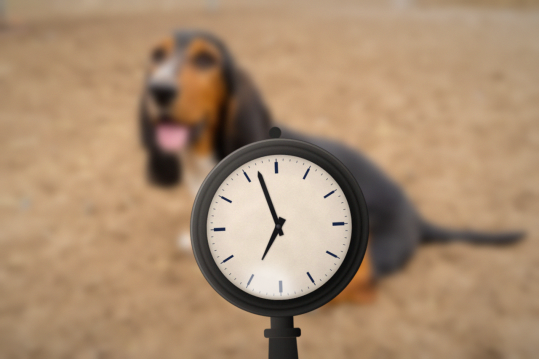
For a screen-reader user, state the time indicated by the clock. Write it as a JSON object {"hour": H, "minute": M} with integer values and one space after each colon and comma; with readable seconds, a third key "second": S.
{"hour": 6, "minute": 57}
